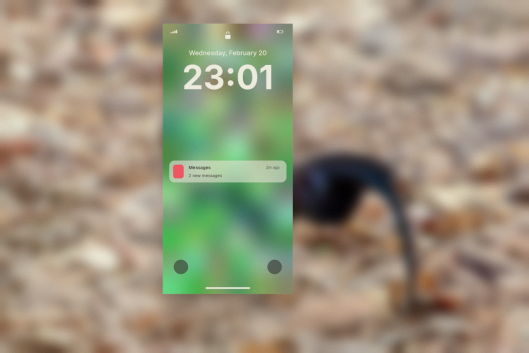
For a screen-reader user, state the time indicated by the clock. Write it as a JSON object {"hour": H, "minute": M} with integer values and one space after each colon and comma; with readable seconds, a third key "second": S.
{"hour": 23, "minute": 1}
